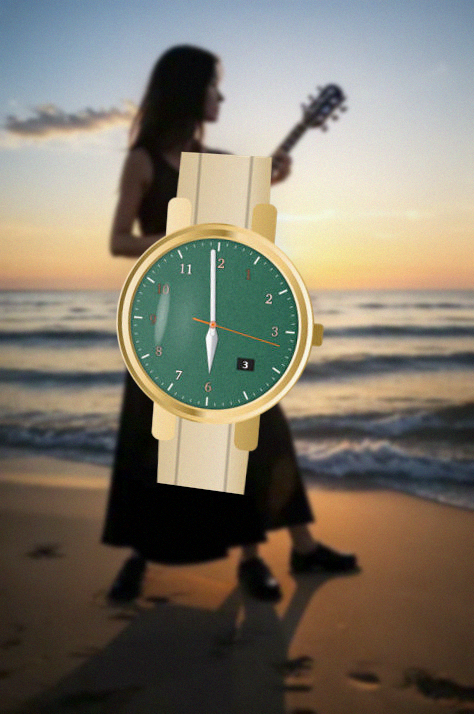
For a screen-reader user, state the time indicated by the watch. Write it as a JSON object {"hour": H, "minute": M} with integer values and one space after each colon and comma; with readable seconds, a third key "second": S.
{"hour": 5, "minute": 59, "second": 17}
